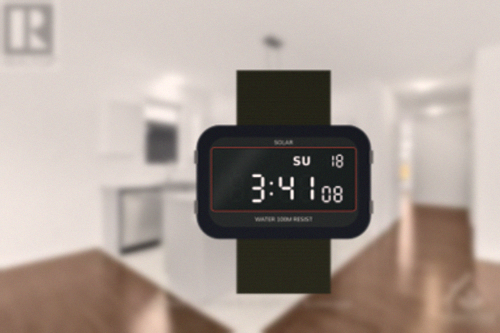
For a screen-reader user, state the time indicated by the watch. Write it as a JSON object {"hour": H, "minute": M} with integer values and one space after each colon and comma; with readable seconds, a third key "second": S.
{"hour": 3, "minute": 41, "second": 8}
